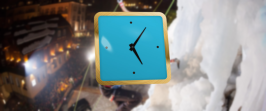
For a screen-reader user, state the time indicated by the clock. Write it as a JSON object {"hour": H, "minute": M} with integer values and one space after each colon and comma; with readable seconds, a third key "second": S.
{"hour": 5, "minute": 6}
